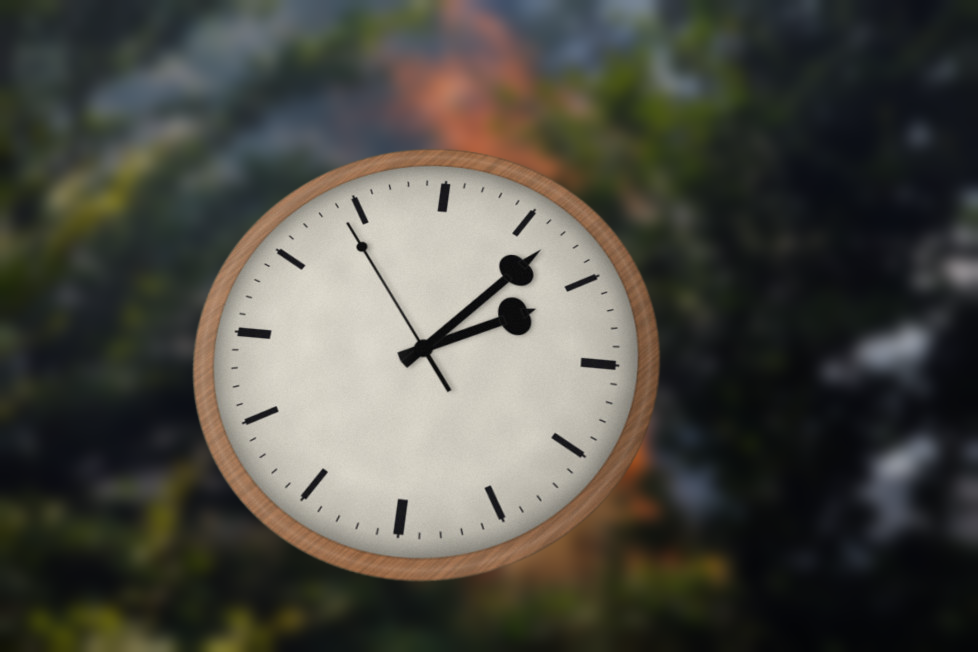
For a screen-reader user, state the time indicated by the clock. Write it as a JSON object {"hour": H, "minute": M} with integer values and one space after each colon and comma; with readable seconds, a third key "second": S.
{"hour": 2, "minute": 6, "second": 54}
